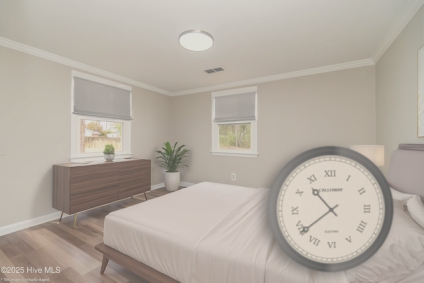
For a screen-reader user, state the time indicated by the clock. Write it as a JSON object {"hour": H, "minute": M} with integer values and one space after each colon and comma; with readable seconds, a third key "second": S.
{"hour": 10, "minute": 39}
